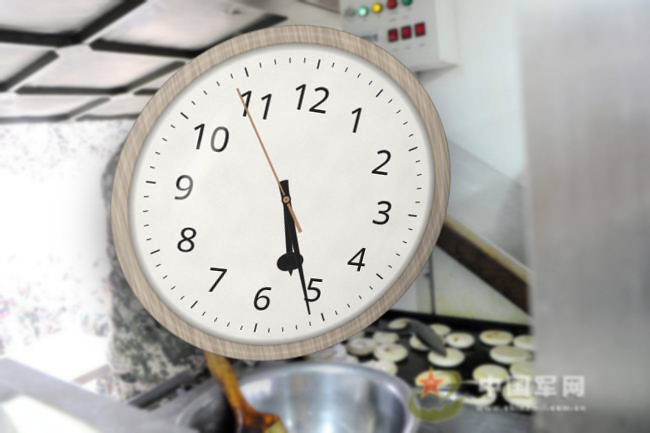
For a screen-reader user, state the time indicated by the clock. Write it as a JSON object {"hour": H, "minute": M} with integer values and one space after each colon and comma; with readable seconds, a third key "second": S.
{"hour": 5, "minute": 25, "second": 54}
